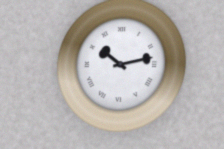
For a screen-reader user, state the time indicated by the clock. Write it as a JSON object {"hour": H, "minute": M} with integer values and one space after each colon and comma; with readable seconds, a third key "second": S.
{"hour": 10, "minute": 13}
